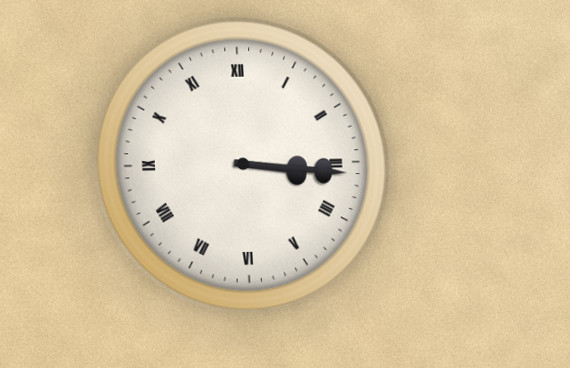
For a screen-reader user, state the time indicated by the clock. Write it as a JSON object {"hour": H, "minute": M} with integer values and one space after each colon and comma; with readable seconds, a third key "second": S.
{"hour": 3, "minute": 16}
